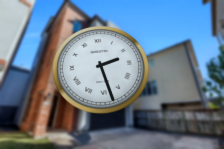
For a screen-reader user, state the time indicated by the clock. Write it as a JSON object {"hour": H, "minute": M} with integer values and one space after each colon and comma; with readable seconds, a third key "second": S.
{"hour": 2, "minute": 28}
